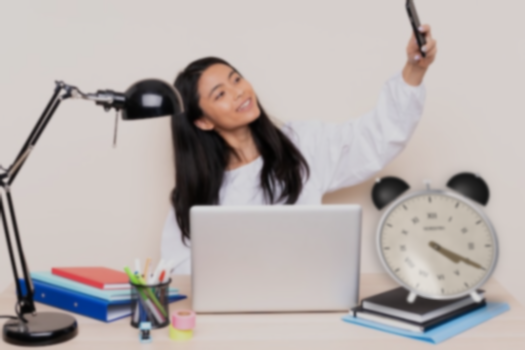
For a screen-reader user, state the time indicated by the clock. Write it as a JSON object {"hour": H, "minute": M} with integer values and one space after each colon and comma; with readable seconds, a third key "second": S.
{"hour": 4, "minute": 20}
